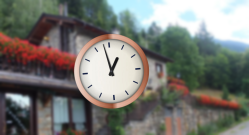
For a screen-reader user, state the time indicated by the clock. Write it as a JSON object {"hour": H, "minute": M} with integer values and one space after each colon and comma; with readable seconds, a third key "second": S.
{"hour": 12, "minute": 58}
